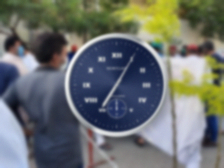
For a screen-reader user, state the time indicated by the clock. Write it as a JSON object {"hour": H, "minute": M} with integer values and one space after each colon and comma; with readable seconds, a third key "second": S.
{"hour": 7, "minute": 5}
